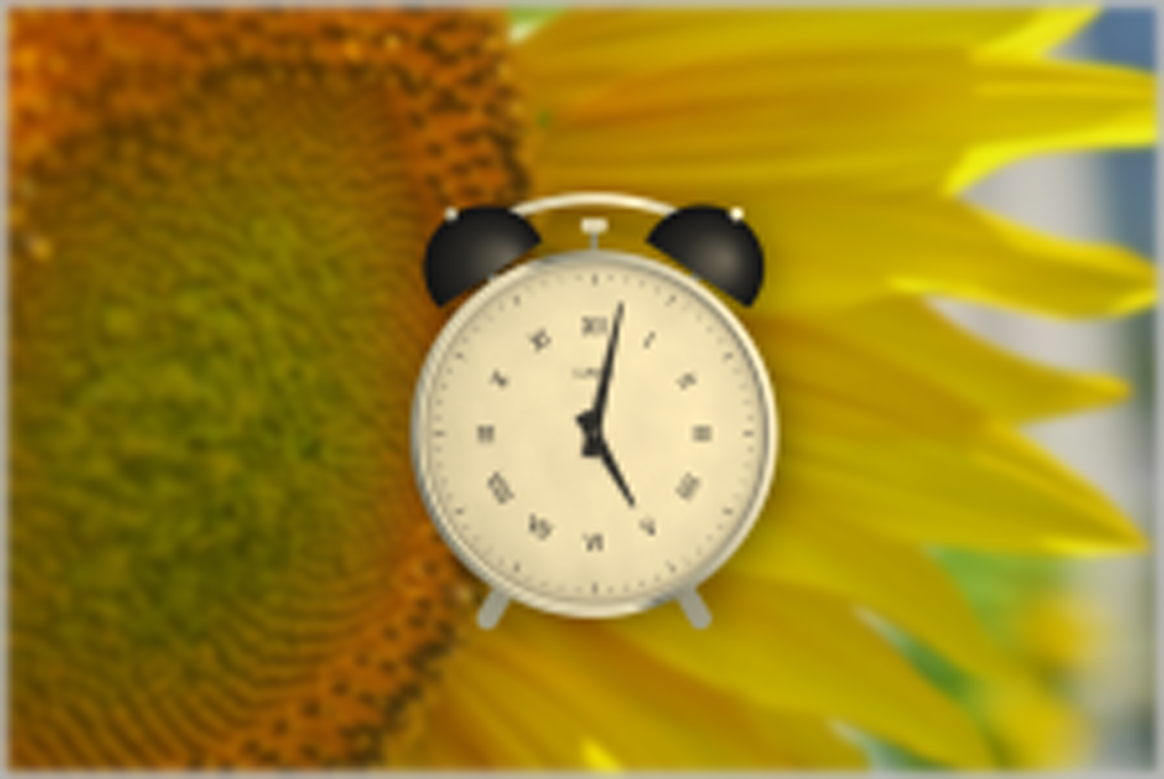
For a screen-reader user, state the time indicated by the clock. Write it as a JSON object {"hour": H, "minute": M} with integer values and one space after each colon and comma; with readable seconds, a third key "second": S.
{"hour": 5, "minute": 2}
